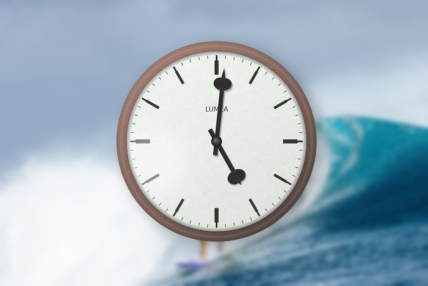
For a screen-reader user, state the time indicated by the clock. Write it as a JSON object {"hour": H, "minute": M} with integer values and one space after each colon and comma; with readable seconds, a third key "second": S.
{"hour": 5, "minute": 1}
